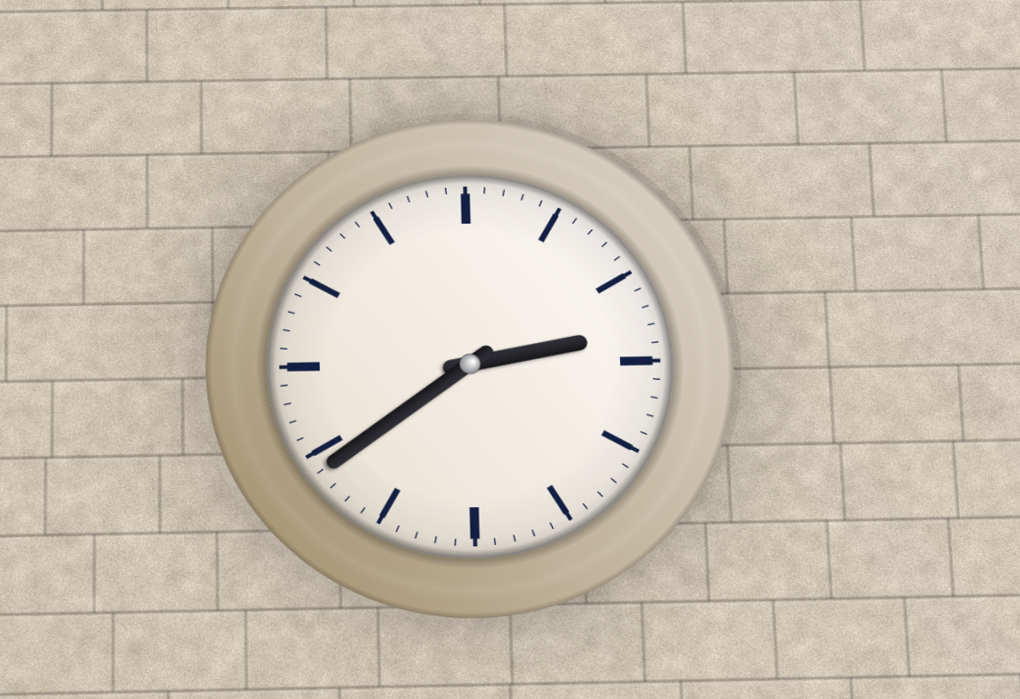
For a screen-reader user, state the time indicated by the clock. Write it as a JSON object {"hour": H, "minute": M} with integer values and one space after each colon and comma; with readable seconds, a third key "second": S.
{"hour": 2, "minute": 39}
